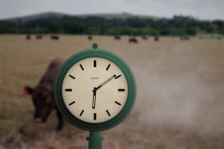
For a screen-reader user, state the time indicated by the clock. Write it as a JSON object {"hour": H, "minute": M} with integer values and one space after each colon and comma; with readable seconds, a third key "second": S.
{"hour": 6, "minute": 9}
